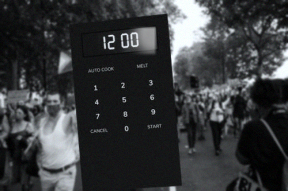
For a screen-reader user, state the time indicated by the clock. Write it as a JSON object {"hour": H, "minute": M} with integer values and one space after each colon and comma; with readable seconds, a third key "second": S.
{"hour": 12, "minute": 0}
